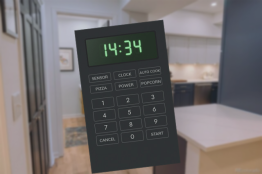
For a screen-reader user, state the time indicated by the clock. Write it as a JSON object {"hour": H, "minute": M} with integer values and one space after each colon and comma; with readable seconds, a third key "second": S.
{"hour": 14, "minute": 34}
